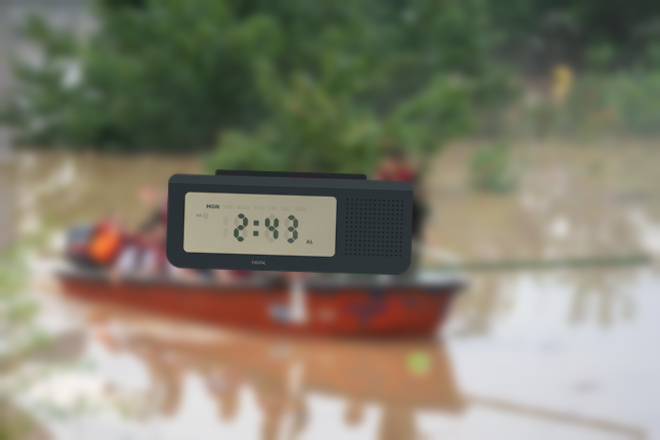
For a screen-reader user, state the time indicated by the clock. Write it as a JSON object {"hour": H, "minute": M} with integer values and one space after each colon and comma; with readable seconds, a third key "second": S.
{"hour": 2, "minute": 43}
